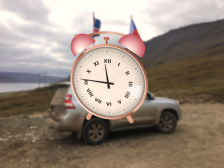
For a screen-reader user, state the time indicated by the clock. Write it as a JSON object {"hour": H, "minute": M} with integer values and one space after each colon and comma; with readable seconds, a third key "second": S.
{"hour": 11, "minute": 46}
